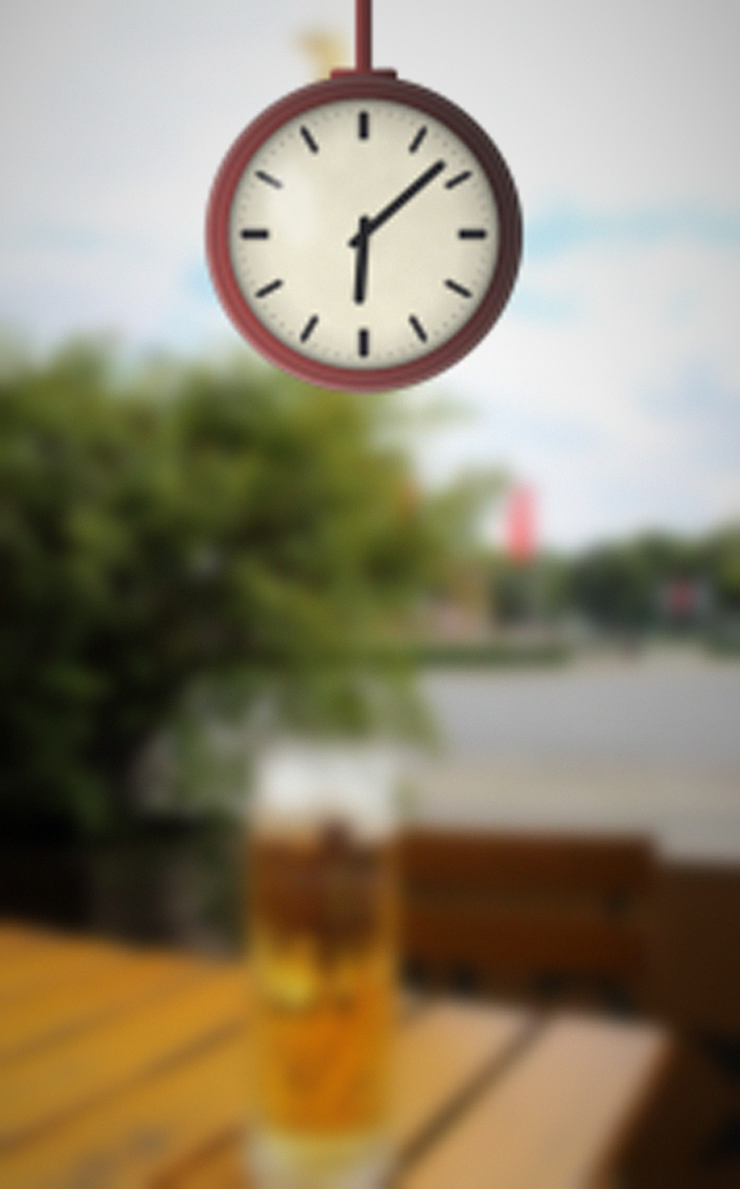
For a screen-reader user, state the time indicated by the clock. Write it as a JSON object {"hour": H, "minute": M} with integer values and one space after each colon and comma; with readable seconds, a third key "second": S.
{"hour": 6, "minute": 8}
